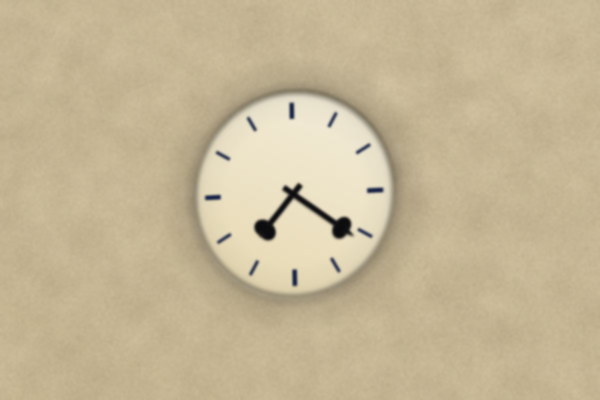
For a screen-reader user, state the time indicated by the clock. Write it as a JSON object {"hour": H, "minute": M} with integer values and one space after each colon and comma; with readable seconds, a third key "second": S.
{"hour": 7, "minute": 21}
